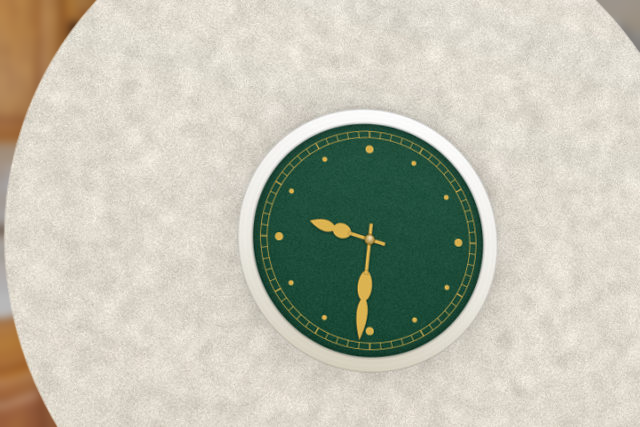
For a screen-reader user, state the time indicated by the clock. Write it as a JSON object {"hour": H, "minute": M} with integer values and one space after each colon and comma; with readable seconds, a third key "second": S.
{"hour": 9, "minute": 31}
